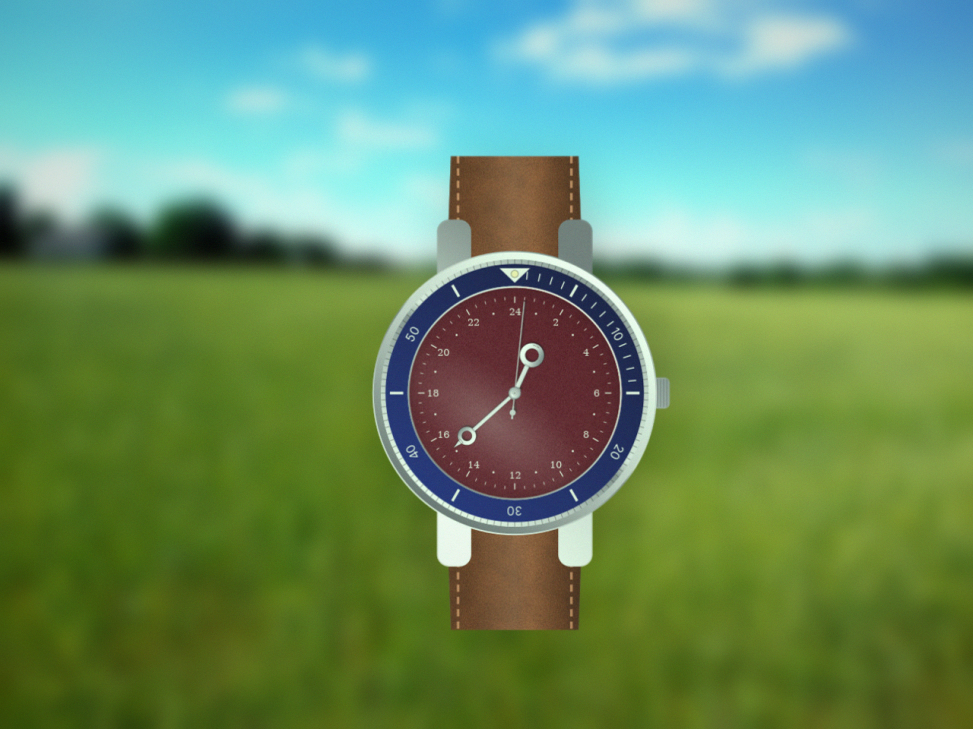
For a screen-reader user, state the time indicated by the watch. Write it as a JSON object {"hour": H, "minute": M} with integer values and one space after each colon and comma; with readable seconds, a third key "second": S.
{"hour": 1, "minute": 38, "second": 1}
